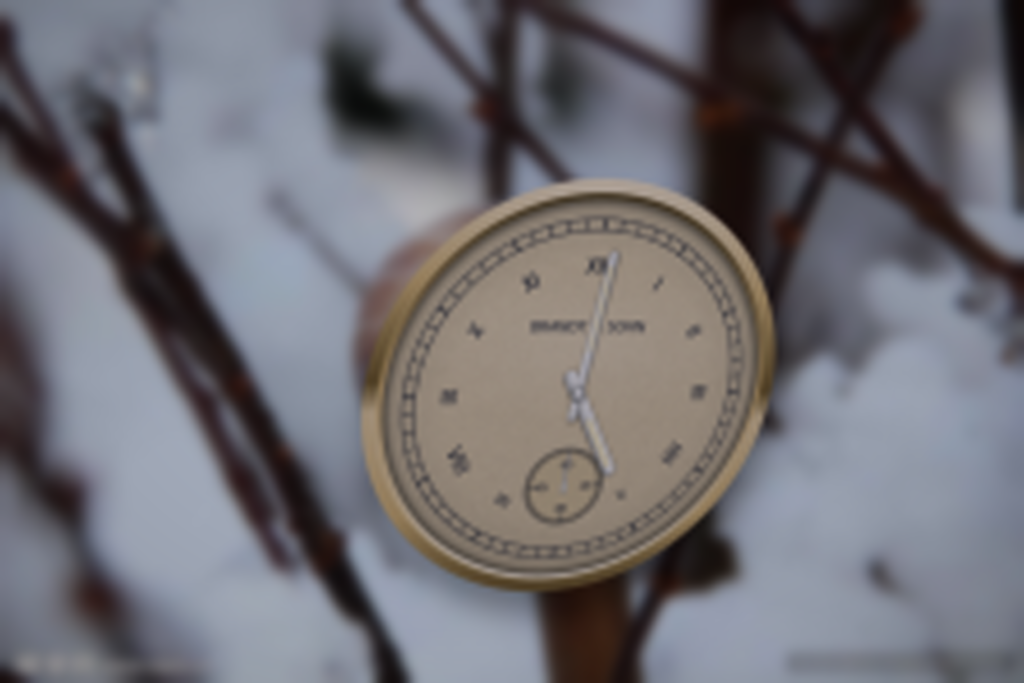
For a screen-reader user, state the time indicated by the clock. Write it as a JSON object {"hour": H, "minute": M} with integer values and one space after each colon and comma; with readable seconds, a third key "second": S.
{"hour": 5, "minute": 1}
